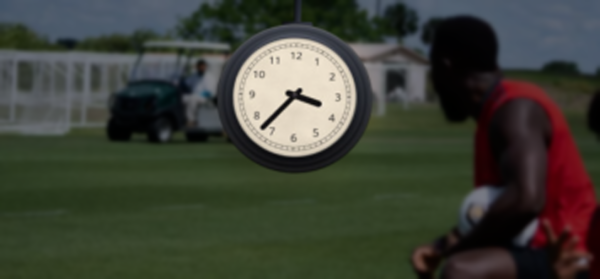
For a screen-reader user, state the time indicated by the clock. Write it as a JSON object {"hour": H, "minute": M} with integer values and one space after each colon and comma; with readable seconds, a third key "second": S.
{"hour": 3, "minute": 37}
